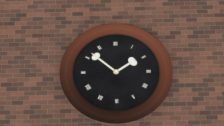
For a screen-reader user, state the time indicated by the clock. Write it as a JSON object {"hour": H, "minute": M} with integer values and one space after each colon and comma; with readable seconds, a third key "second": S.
{"hour": 1, "minute": 52}
